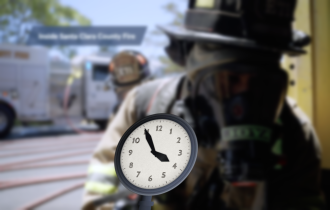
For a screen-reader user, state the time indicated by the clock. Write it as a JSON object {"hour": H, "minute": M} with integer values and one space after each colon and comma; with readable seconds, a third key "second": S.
{"hour": 3, "minute": 55}
